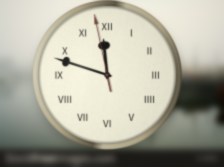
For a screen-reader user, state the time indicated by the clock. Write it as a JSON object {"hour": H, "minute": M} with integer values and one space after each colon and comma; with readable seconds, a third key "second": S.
{"hour": 11, "minute": 47, "second": 58}
